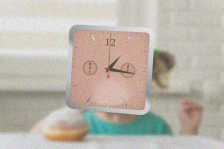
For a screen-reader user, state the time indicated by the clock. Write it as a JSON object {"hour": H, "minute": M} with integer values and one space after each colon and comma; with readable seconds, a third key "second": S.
{"hour": 1, "minute": 16}
